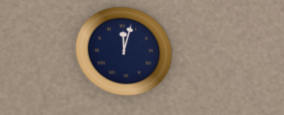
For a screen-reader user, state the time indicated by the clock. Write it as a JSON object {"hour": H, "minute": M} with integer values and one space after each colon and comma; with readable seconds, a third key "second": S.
{"hour": 12, "minute": 3}
